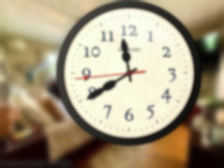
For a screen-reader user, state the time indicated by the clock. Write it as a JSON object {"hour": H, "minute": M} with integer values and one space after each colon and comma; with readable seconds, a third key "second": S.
{"hour": 11, "minute": 39, "second": 44}
